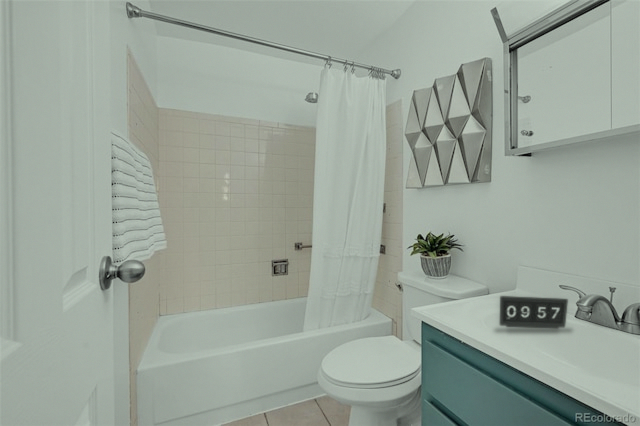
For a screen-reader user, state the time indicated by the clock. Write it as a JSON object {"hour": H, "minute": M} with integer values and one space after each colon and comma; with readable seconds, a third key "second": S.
{"hour": 9, "minute": 57}
